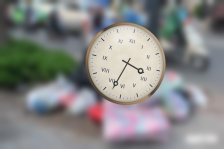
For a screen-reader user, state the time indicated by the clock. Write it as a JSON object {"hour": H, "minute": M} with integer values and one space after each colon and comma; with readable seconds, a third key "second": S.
{"hour": 3, "minute": 33}
